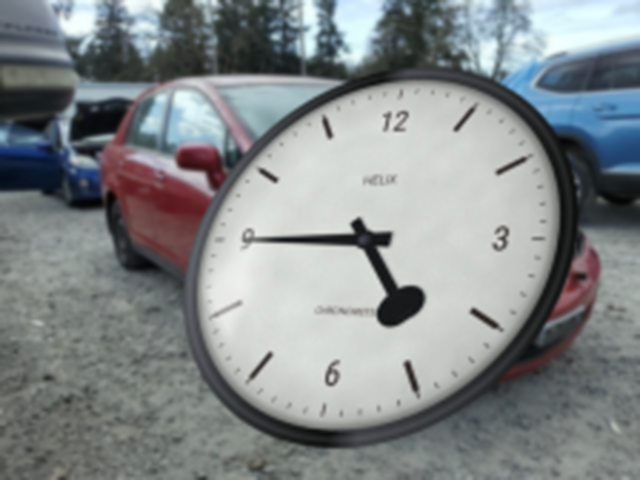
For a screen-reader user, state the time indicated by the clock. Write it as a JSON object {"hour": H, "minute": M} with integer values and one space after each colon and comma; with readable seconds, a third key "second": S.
{"hour": 4, "minute": 45}
